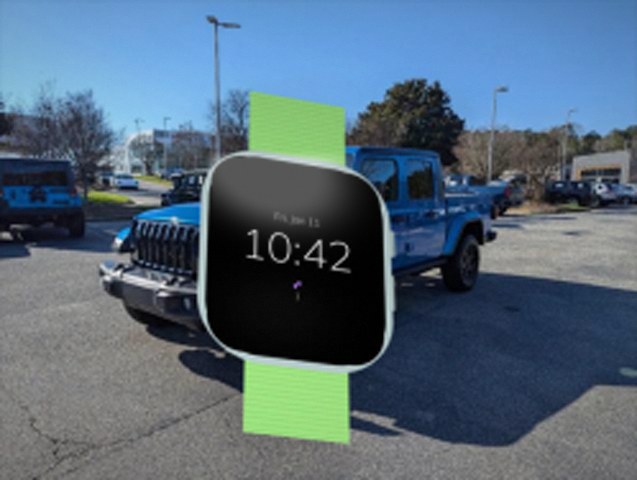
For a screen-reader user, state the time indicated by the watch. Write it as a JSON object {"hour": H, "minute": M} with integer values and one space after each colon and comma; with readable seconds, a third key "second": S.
{"hour": 10, "minute": 42}
